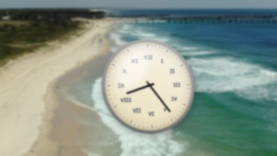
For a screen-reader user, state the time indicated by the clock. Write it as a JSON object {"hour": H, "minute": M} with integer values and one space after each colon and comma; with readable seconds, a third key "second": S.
{"hour": 8, "minute": 24}
